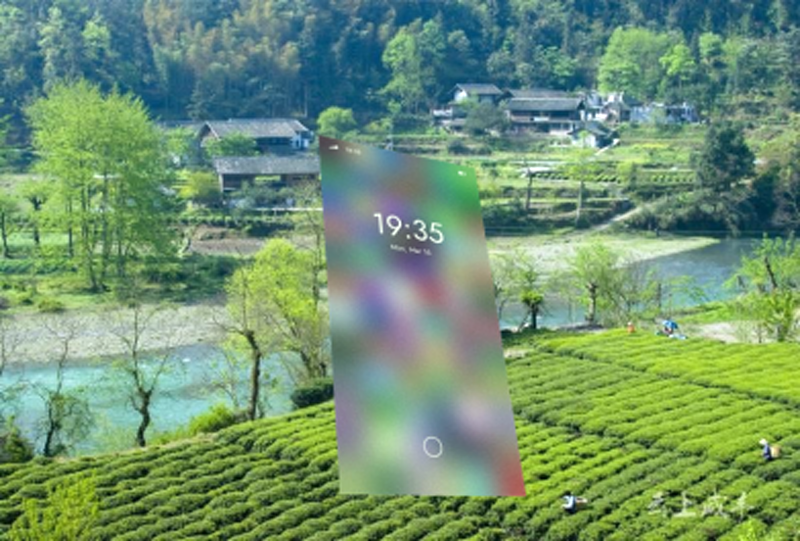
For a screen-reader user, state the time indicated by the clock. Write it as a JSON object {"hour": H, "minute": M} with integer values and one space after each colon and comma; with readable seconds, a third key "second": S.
{"hour": 19, "minute": 35}
